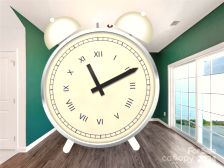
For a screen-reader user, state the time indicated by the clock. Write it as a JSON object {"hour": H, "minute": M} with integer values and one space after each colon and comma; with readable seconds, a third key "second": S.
{"hour": 11, "minute": 11}
